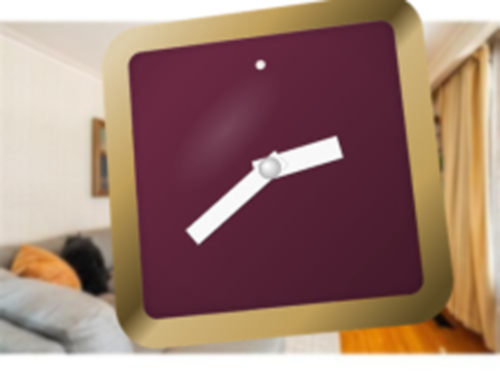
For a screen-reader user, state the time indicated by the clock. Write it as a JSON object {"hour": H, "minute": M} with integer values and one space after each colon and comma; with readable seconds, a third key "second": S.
{"hour": 2, "minute": 39}
